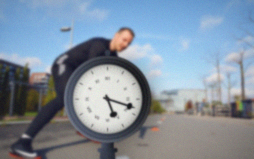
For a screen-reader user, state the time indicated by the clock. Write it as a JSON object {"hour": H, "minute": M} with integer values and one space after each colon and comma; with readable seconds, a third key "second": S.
{"hour": 5, "minute": 18}
